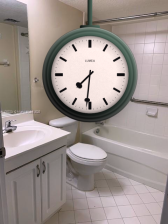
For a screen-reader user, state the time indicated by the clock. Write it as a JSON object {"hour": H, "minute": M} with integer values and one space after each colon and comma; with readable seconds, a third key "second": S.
{"hour": 7, "minute": 31}
